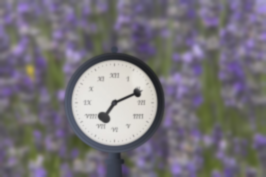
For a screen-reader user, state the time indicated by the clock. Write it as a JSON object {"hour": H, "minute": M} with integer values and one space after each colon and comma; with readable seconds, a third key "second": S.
{"hour": 7, "minute": 11}
